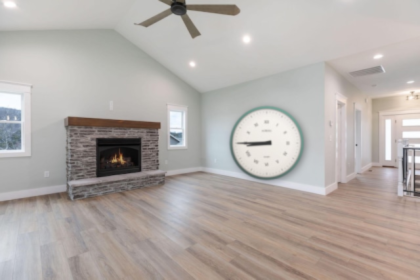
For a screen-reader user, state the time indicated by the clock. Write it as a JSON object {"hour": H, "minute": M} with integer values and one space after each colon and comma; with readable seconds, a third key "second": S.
{"hour": 8, "minute": 45}
